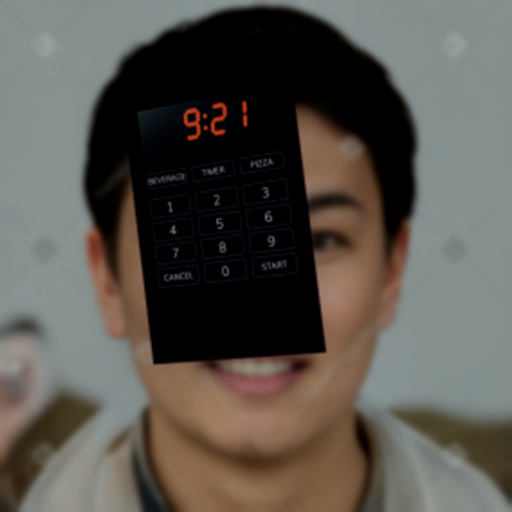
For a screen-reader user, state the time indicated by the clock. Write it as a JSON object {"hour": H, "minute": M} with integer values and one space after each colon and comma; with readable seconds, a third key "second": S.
{"hour": 9, "minute": 21}
